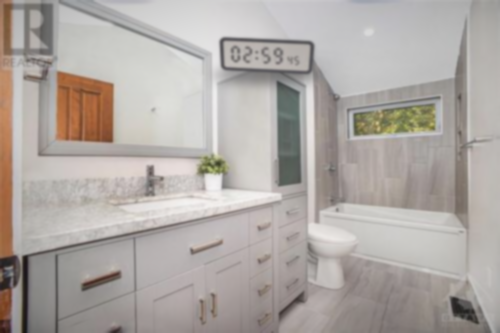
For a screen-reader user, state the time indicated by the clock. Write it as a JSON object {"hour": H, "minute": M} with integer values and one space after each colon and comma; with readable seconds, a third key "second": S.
{"hour": 2, "minute": 59}
